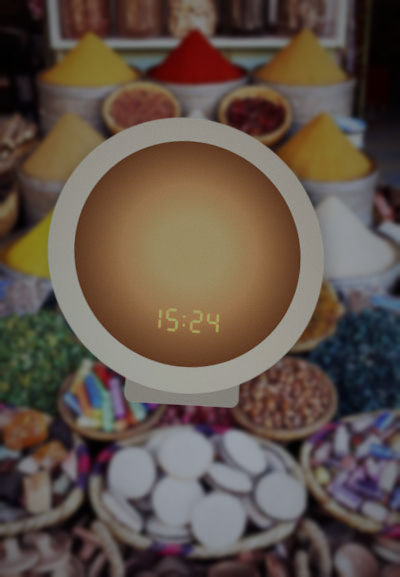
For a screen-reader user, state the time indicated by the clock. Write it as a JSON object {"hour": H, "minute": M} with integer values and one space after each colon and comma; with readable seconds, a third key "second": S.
{"hour": 15, "minute": 24}
